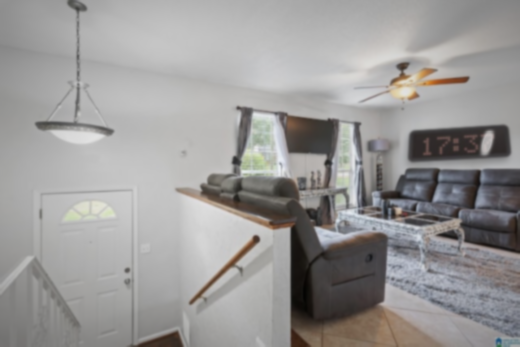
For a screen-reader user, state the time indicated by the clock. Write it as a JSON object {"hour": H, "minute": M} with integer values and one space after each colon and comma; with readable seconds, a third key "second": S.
{"hour": 17, "minute": 37}
